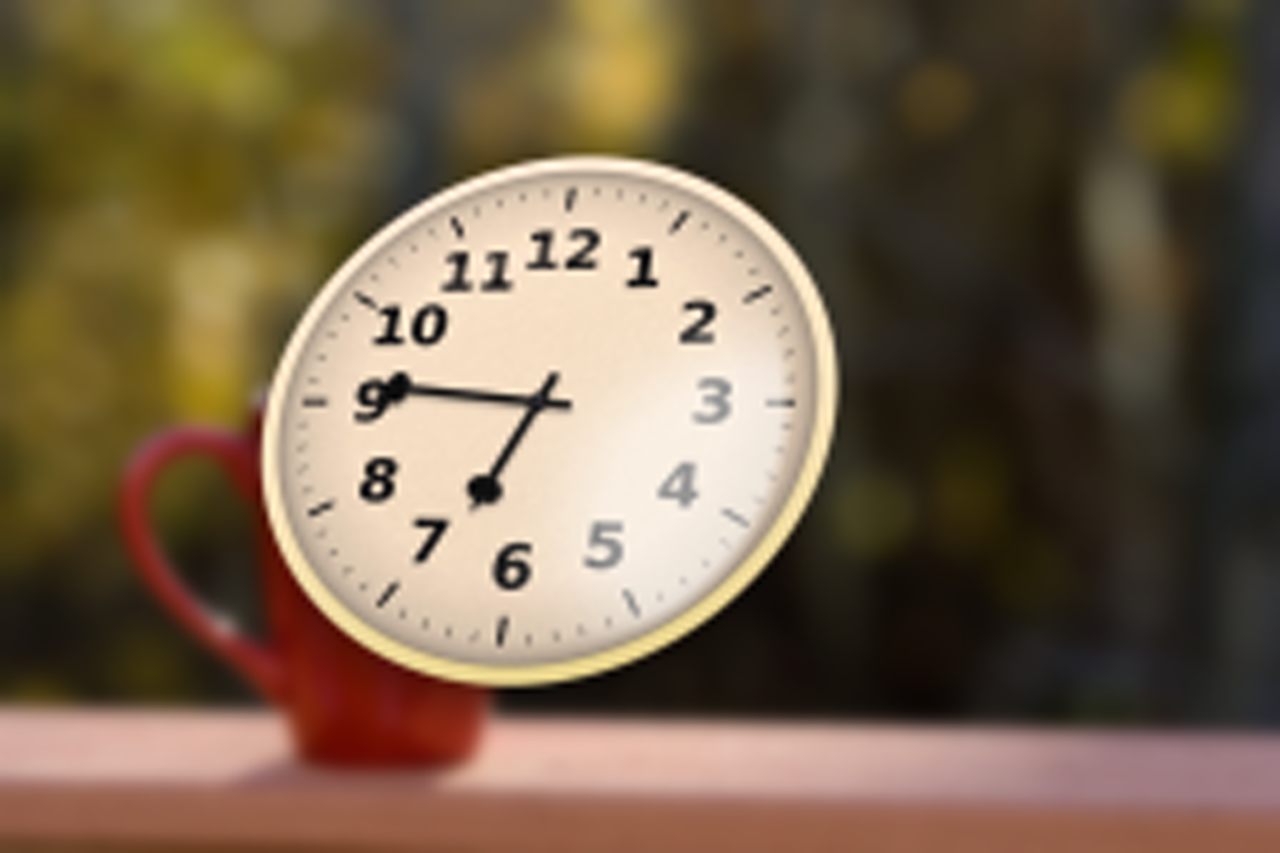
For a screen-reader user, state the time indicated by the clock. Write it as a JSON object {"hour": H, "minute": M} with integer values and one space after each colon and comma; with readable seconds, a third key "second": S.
{"hour": 6, "minute": 46}
